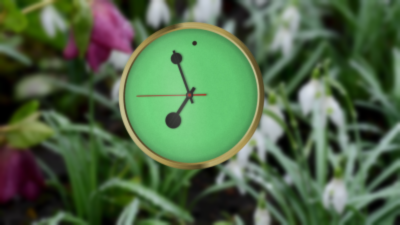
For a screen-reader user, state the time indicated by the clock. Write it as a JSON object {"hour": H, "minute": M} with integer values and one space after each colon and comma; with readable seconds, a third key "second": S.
{"hour": 6, "minute": 55, "second": 44}
